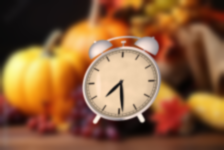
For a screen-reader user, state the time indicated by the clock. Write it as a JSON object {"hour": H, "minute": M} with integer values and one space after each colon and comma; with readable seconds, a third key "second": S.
{"hour": 7, "minute": 29}
